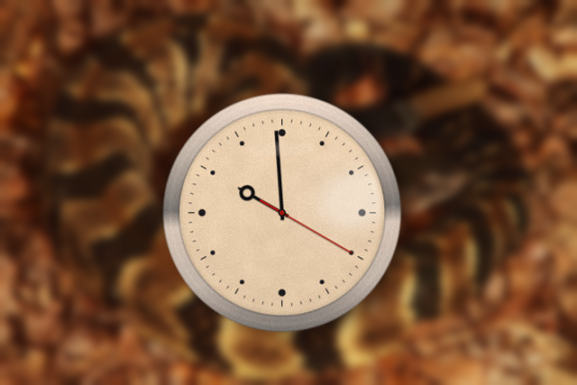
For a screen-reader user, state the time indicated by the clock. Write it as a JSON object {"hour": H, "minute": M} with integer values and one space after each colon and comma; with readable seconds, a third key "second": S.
{"hour": 9, "minute": 59, "second": 20}
